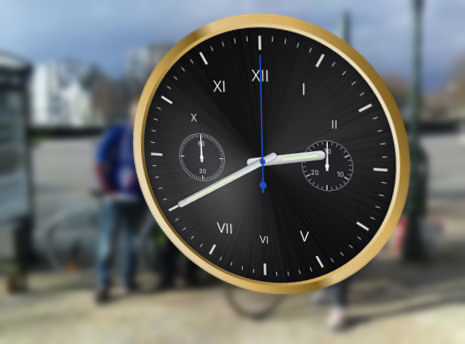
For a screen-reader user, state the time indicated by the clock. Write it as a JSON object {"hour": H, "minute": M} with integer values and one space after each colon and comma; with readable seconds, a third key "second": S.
{"hour": 2, "minute": 40}
